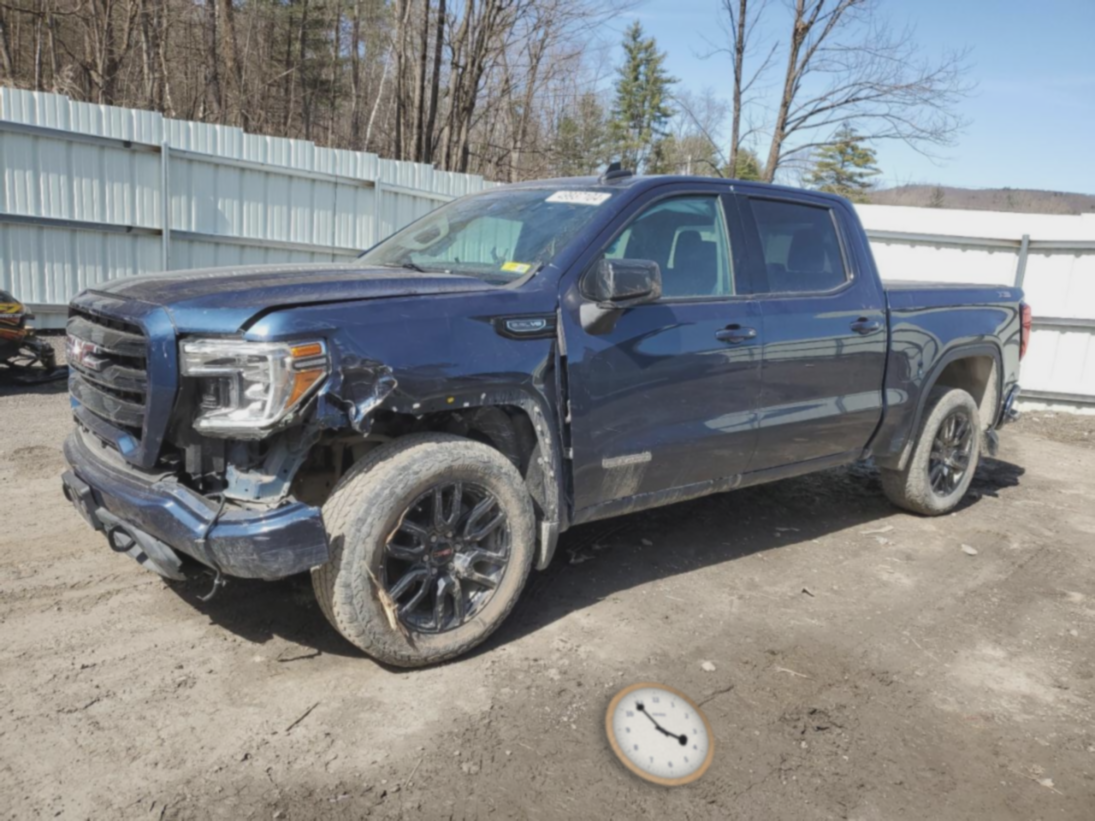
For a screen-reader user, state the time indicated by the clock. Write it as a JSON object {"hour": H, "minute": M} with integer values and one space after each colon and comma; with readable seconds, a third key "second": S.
{"hour": 3, "minute": 54}
